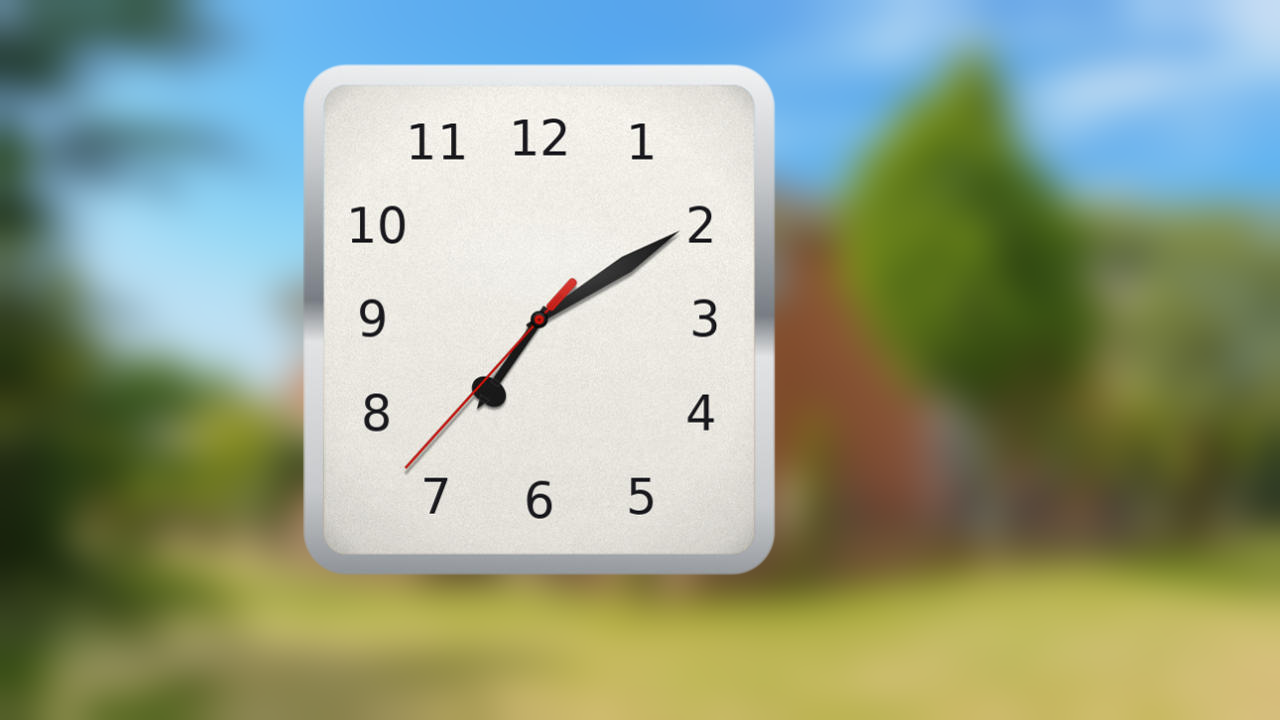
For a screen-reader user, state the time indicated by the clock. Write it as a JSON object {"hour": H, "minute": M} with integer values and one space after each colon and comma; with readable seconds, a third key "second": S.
{"hour": 7, "minute": 9, "second": 37}
